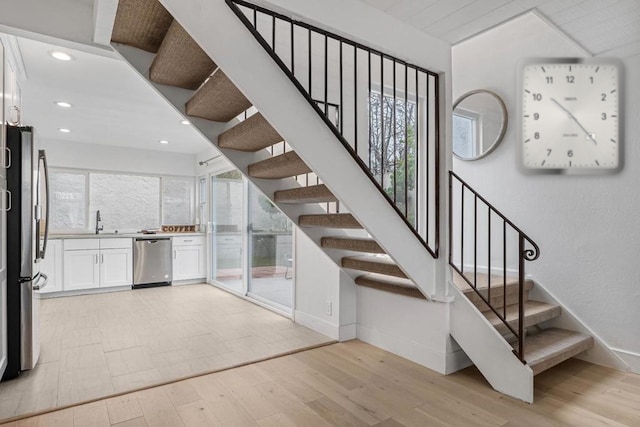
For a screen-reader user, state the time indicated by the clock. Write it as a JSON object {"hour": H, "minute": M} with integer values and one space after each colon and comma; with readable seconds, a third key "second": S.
{"hour": 10, "minute": 23}
